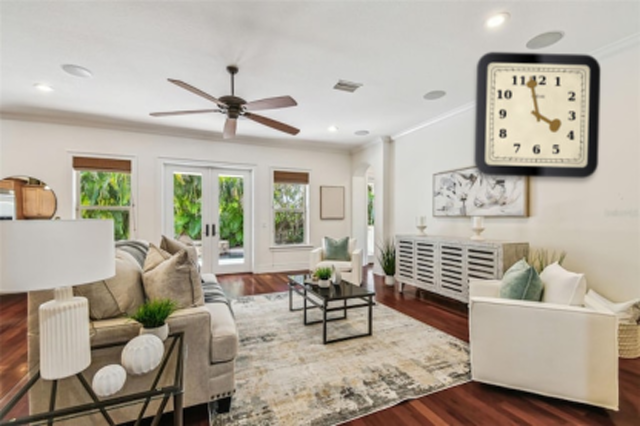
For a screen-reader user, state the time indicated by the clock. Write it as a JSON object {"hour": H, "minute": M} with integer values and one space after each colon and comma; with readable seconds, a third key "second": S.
{"hour": 3, "minute": 58}
